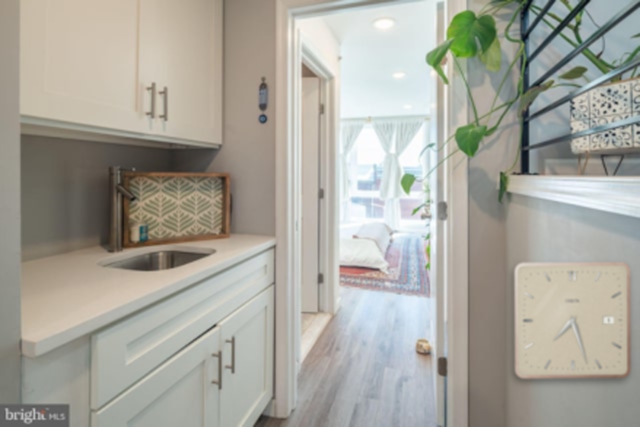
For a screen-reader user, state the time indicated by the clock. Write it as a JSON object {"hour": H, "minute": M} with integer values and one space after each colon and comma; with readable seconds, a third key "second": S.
{"hour": 7, "minute": 27}
